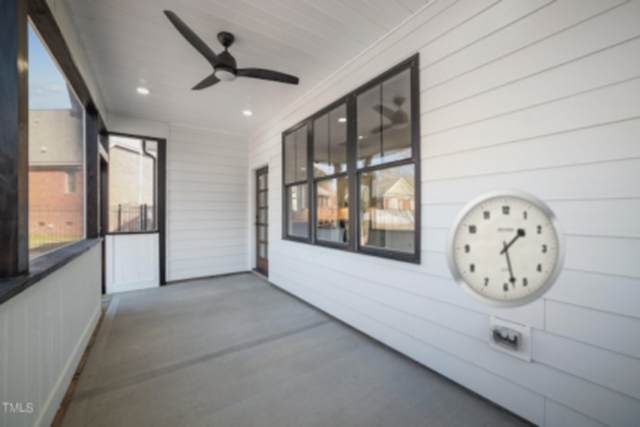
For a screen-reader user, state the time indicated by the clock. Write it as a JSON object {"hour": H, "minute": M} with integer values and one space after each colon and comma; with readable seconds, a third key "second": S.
{"hour": 1, "minute": 28}
